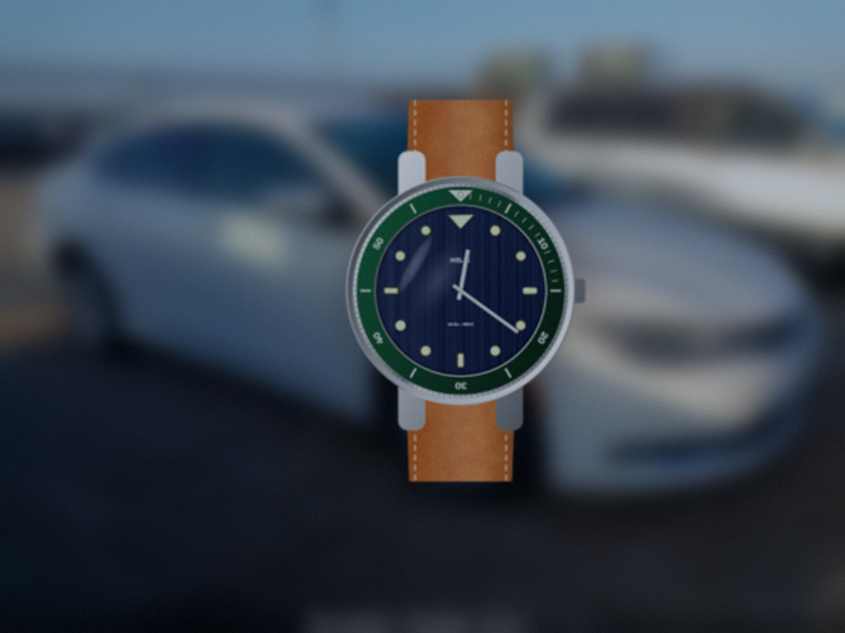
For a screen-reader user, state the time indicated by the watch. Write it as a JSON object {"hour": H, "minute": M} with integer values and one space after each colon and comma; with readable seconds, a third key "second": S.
{"hour": 12, "minute": 21}
